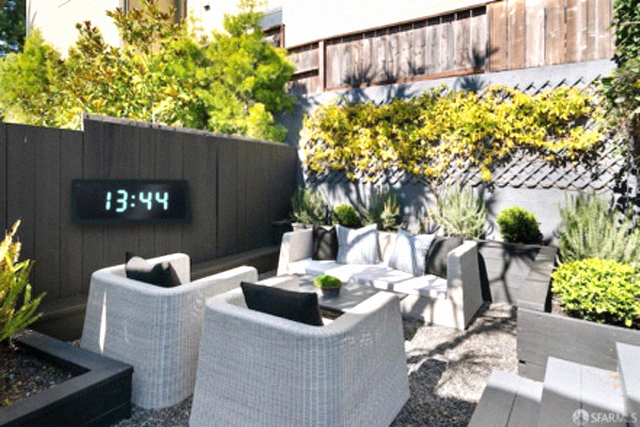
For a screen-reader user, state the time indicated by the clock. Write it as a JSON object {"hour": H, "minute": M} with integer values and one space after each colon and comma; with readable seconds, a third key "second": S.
{"hour": 13, "minute": 44}
